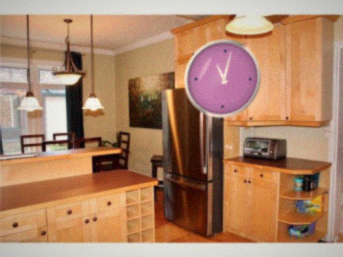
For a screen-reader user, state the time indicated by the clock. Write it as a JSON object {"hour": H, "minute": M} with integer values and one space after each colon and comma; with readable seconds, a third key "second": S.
{"hour": 11, "minute": 2}
